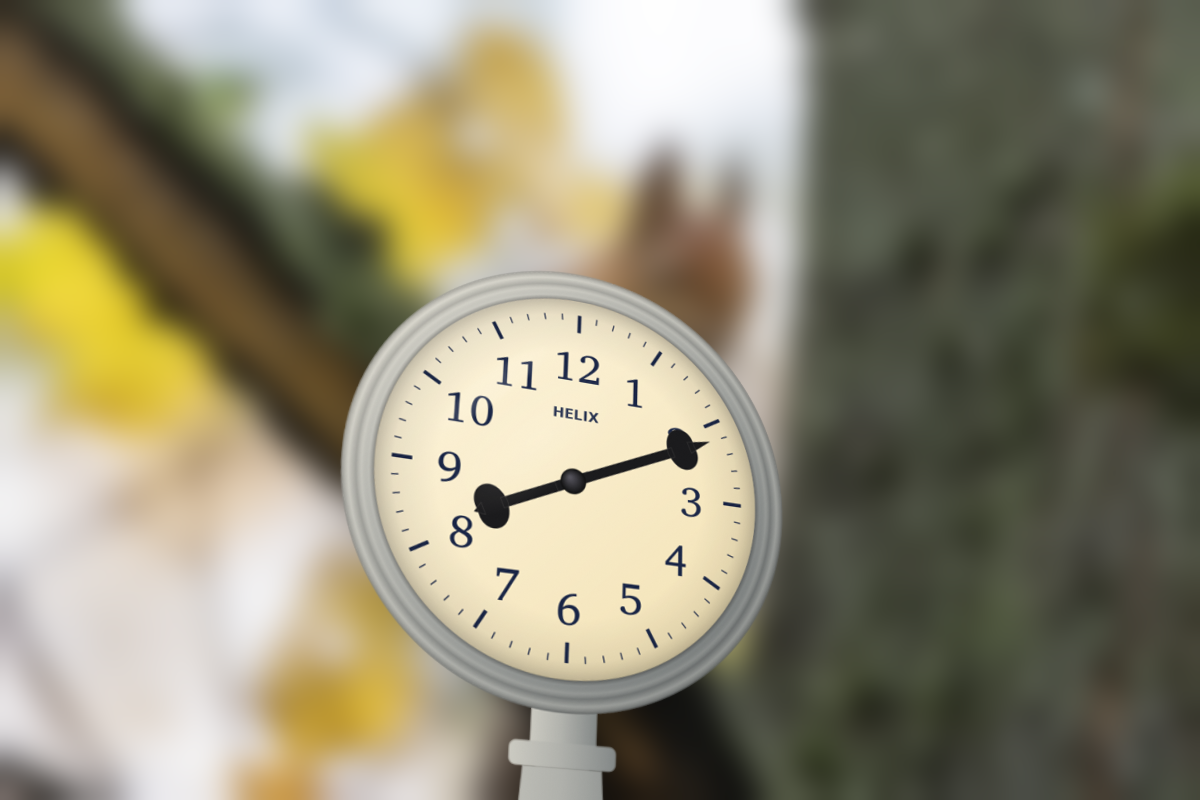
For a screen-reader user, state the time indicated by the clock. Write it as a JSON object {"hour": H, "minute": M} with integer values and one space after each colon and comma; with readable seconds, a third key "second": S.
{"hour": 8, "minute": 11}
